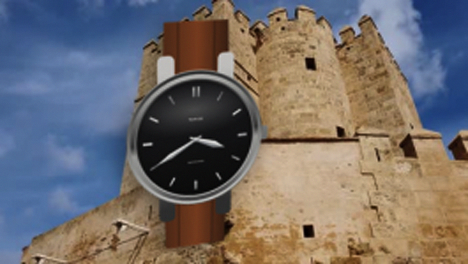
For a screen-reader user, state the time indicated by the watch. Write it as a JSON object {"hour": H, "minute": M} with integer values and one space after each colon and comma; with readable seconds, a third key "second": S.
{"hour": 3, "minute": 40}
